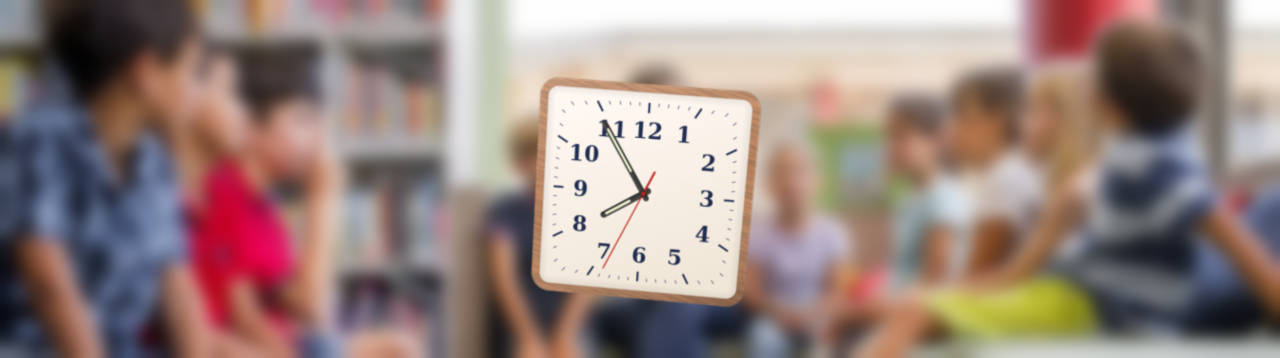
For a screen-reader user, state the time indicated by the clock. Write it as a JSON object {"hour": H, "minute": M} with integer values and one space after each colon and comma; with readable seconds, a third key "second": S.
{"hour": 7, "minute": 54, "second": 34}
